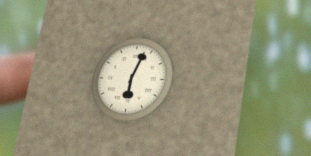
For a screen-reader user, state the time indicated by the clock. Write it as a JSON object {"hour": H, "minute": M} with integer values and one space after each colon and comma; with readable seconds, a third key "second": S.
{"hour": 6, "minute": 3}
